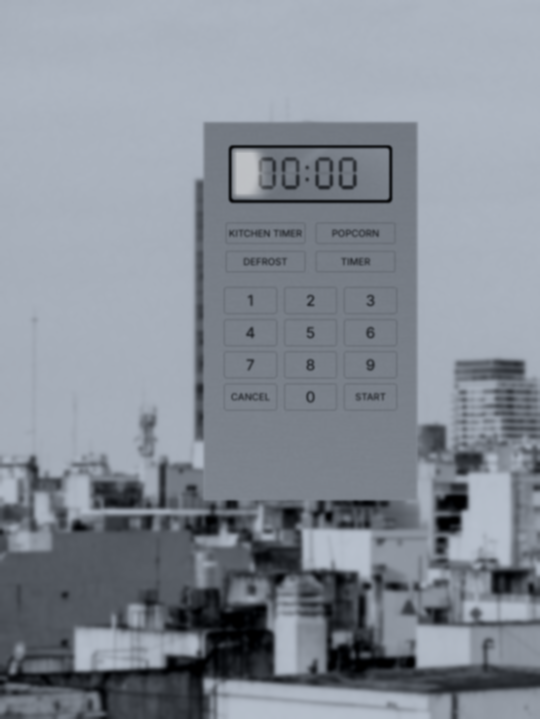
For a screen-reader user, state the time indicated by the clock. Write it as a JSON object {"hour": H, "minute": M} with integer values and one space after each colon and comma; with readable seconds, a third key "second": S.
{"hour": 0, "minute": 0}
